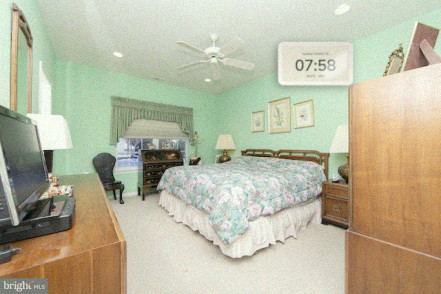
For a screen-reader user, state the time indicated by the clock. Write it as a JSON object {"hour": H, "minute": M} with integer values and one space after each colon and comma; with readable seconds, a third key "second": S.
{"hour": 7, "minute": 58}
